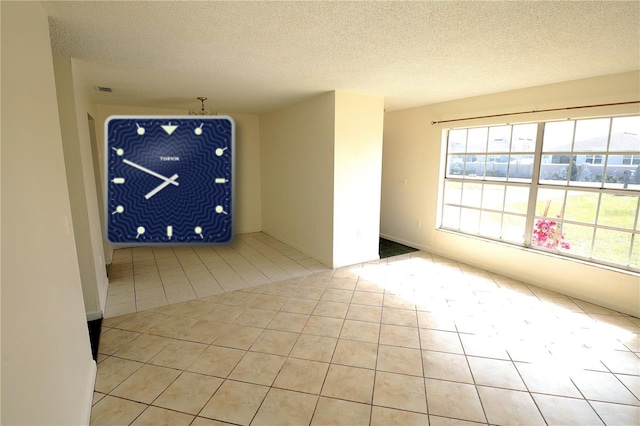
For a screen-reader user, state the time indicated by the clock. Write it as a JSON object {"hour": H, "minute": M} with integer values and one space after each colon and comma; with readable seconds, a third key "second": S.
{"hour": 7, "minute": 49}
